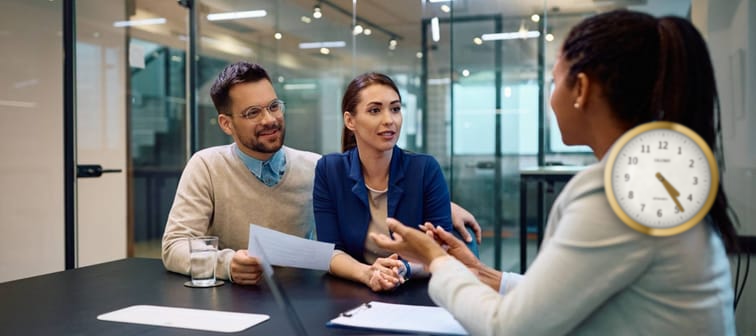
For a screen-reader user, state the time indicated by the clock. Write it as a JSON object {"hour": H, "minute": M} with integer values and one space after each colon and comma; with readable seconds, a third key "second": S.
{"hour": 4, "minute": 24}
